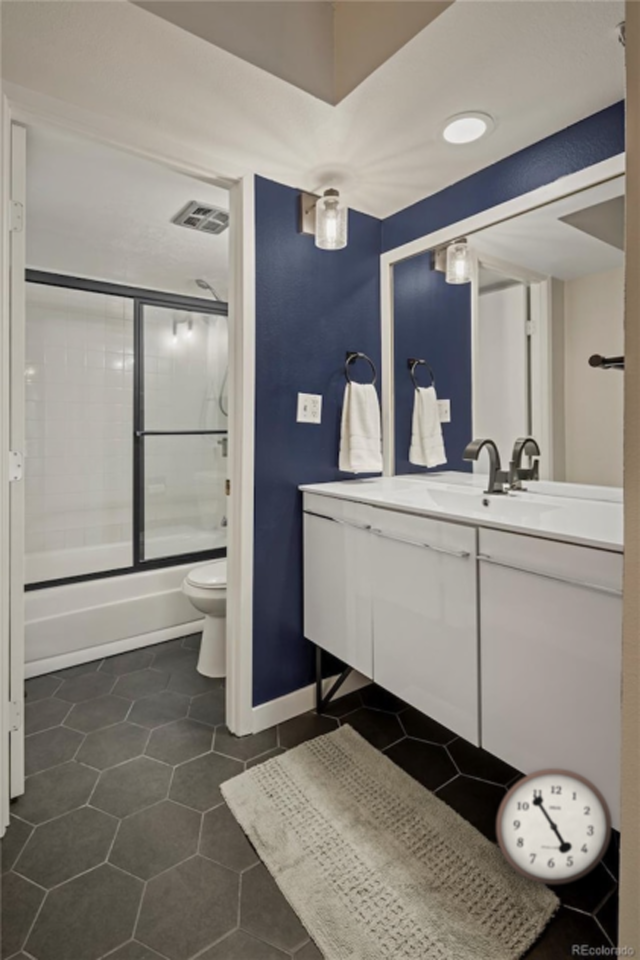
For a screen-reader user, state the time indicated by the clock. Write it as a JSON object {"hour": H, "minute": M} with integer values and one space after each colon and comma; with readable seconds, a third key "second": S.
{"hour": 4, "minute": 54}
